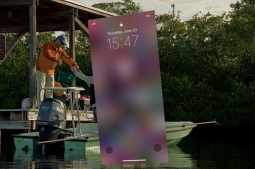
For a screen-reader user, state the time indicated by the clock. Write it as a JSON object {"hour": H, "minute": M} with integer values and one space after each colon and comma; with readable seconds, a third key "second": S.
{"hour": 15, "minute": 47}
